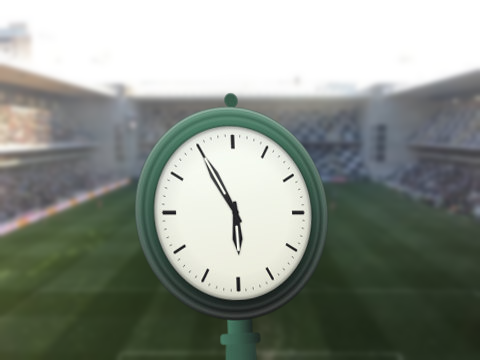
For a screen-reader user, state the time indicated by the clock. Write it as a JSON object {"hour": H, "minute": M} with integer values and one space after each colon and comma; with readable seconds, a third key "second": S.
{"hour": 5, "minute": 55}
